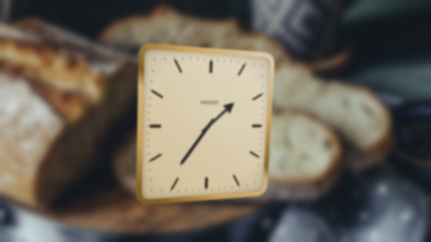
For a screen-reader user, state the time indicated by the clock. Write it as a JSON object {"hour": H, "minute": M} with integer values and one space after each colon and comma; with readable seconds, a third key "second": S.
{"hour": 1, "minute": 36}
